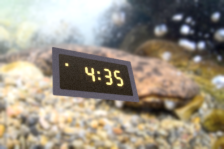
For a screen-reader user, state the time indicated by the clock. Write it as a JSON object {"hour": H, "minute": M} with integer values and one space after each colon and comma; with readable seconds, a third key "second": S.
{"hour": 4, "minute": 35}
